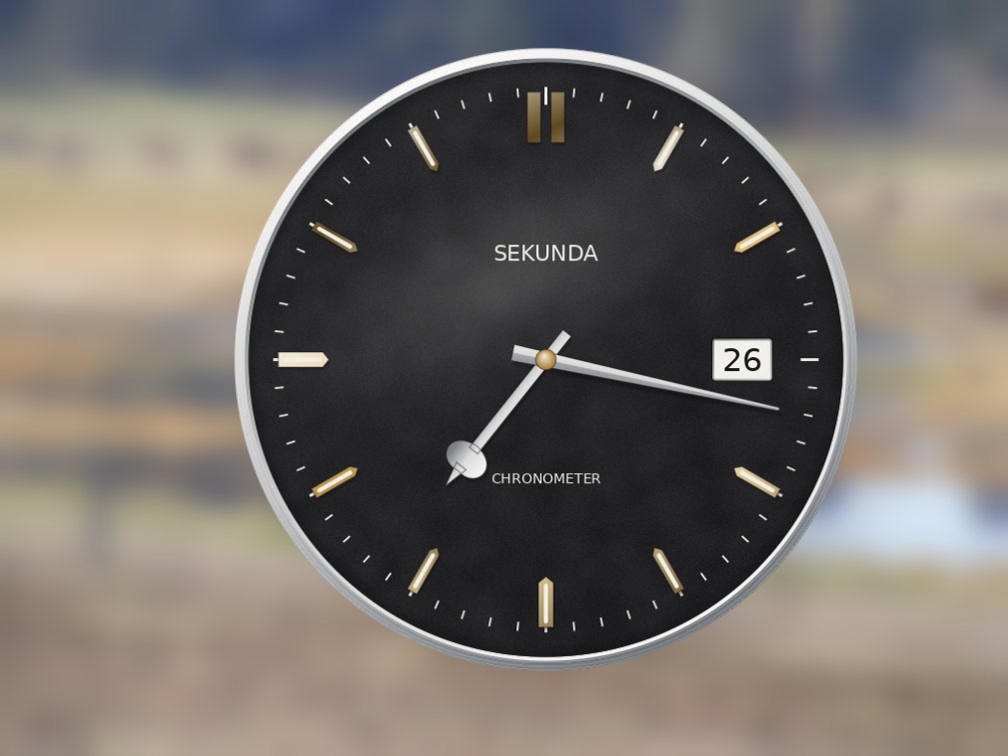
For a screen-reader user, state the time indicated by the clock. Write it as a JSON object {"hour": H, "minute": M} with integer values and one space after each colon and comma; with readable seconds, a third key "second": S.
{"hour": 7, "minute": 17}
